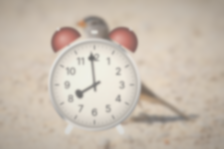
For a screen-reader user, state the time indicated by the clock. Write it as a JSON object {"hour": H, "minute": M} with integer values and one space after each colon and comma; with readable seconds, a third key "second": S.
{"hour": 7, "minute": 59}
